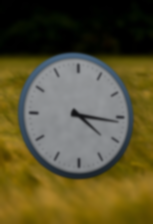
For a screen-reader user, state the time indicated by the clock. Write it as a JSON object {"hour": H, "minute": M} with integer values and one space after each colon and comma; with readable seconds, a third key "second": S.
{"hour": 4, "minute": 16}
